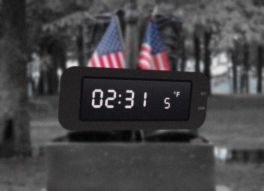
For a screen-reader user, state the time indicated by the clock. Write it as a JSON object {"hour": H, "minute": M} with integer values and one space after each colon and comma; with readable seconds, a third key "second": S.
{"hour": 2, "minute": 31}
